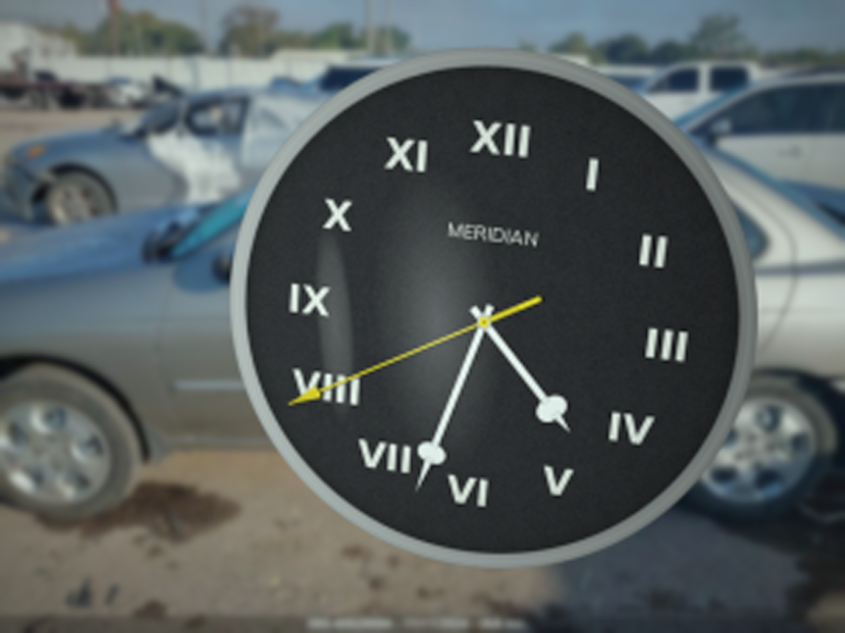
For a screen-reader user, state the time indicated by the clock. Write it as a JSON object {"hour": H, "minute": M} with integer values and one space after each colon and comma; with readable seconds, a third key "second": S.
{"hour": 4, "minute": 32, "second": 40}
